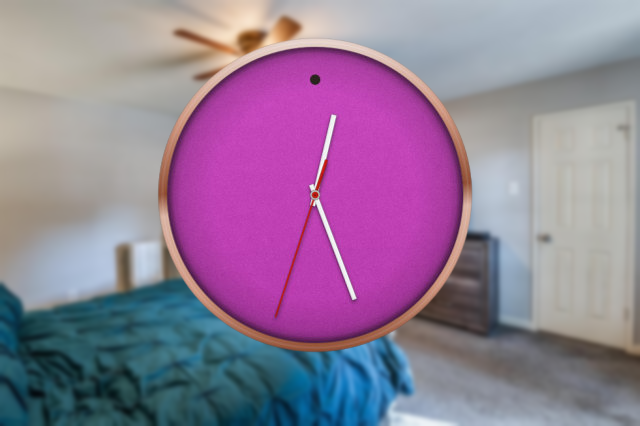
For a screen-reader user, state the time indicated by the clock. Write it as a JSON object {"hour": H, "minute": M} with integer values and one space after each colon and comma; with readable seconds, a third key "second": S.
{"hour": 12, "minute": 26, "second": 33}
